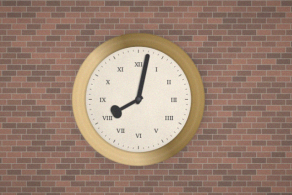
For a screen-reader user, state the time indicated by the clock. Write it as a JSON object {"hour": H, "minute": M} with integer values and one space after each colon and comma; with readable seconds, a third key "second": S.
{"hour": 8, "minute": 2}
